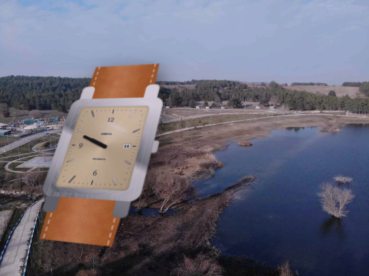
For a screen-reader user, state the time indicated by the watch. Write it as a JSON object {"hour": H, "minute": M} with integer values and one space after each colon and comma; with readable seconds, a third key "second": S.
{"hour": 9, "minute": 49}
